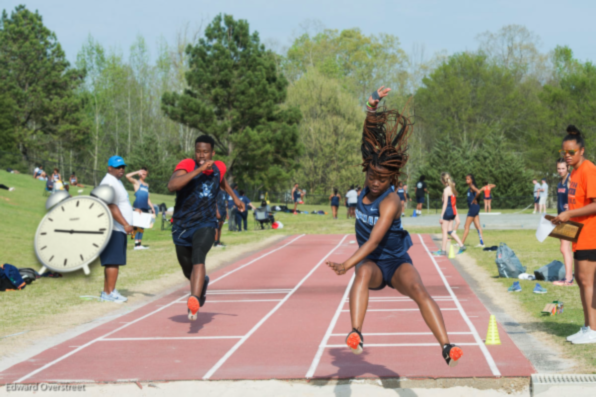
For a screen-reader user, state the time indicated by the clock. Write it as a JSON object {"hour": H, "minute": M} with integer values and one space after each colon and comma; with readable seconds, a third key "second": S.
{"hour": 9, "minute": 16}
